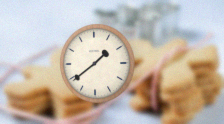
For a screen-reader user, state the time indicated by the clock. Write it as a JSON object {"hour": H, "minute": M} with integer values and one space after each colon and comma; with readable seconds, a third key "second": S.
{"hour": 1, "minute": 39}
